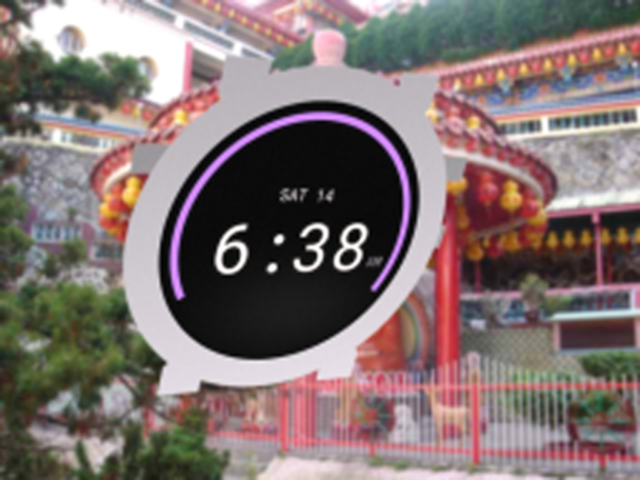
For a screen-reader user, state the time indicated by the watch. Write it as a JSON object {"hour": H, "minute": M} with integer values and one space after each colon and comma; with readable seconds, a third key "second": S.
{"hour": 6, "minute": 38}
